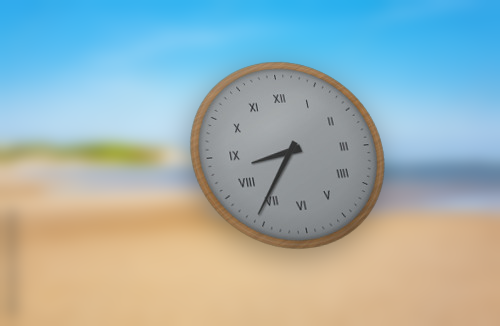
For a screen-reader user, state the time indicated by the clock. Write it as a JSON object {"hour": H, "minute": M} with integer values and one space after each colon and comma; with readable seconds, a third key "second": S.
{"hour": 8, "minute": 36}
